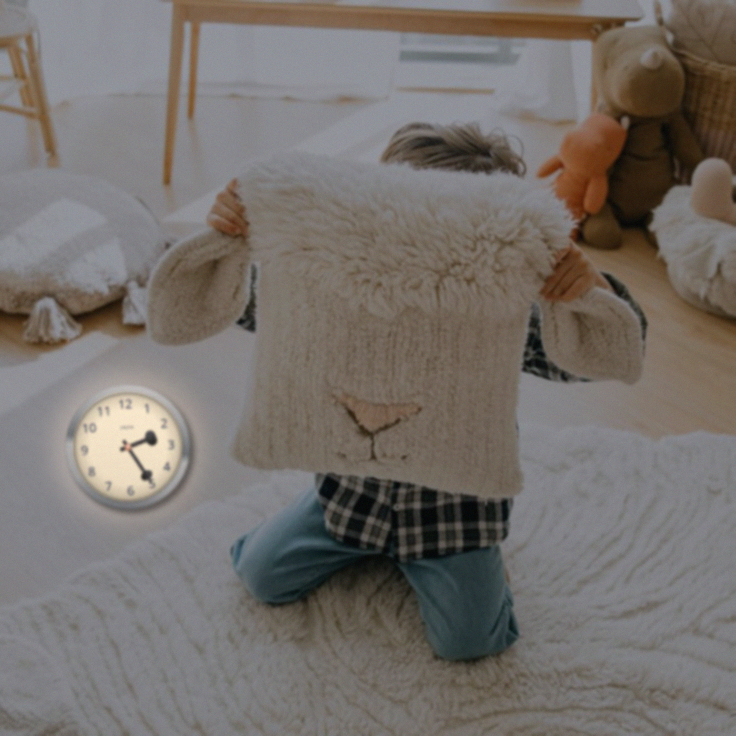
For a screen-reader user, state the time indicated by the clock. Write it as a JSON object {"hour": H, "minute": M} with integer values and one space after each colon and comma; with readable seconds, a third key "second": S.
{"hour": 2, "minute": 25}
